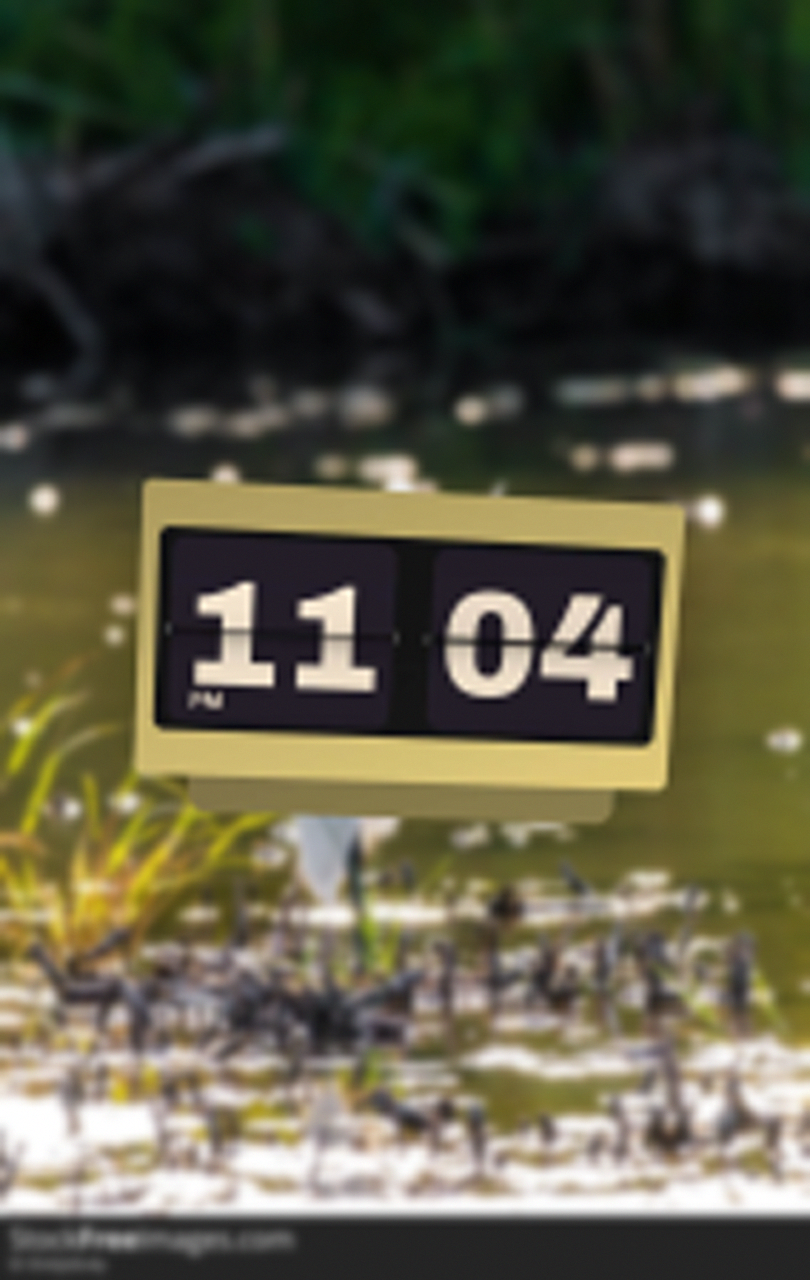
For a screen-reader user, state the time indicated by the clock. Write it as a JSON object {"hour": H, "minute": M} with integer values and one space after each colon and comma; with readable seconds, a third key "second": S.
{"hour": 11, "minute": 4}
